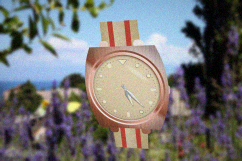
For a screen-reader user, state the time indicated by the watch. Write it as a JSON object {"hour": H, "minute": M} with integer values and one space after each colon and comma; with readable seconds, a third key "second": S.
{"hour": 5, "minute": 23}
